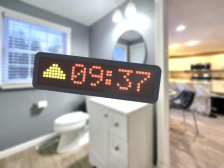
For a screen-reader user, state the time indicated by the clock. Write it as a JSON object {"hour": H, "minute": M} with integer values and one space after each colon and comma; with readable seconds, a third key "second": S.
{"hour": 9, "minute": 37}
